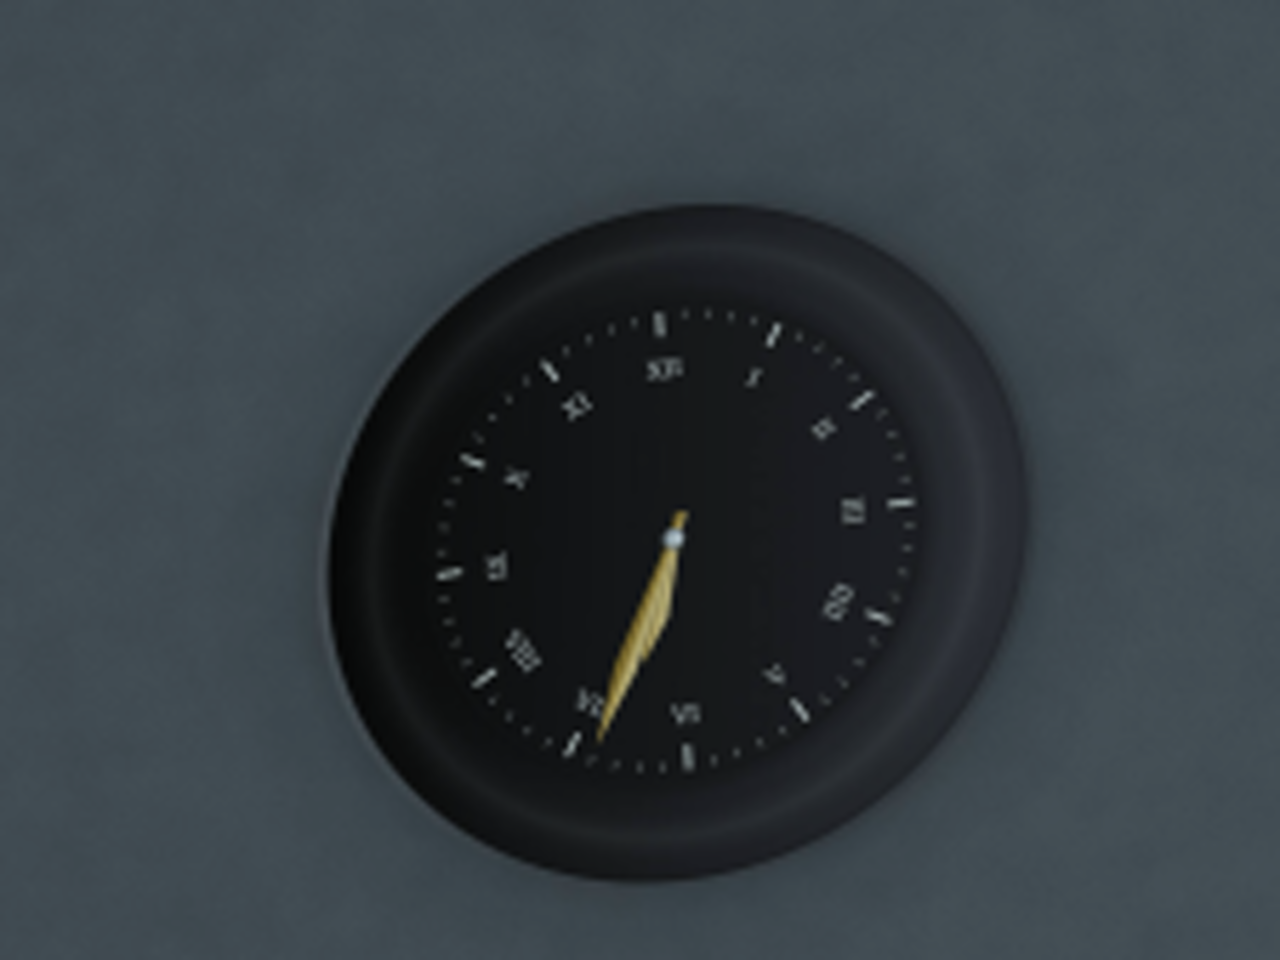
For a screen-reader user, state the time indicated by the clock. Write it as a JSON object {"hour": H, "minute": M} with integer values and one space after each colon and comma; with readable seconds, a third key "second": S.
{"hour": 6, "minute": 34}
